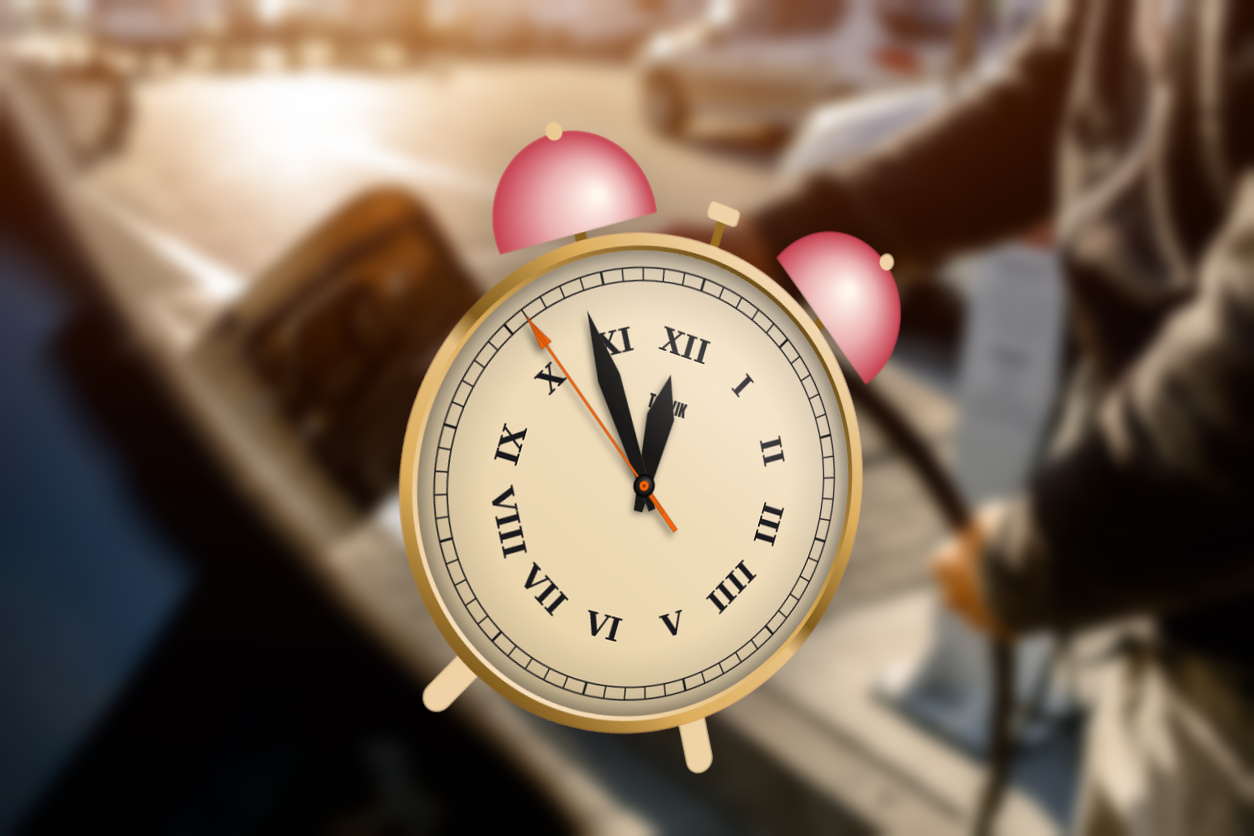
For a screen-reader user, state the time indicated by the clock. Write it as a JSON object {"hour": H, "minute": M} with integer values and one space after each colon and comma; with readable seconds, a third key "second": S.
{"hour": 11, "minute": 53, "second": 51}
